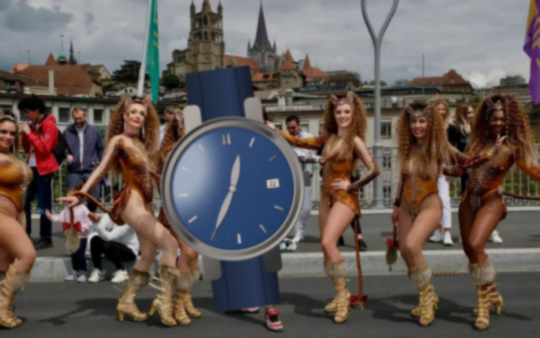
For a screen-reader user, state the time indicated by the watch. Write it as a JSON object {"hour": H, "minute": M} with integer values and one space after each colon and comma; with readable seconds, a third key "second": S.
{"hour": 12, "minute": 35}
